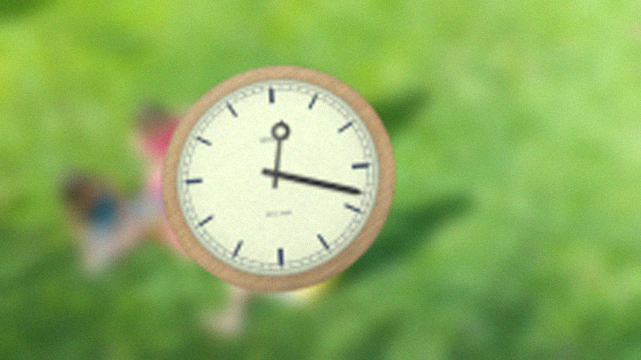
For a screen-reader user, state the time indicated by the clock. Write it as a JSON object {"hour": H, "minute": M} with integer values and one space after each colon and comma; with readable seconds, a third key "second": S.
{"hour": 12, "minute": 18}
